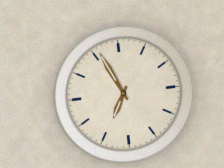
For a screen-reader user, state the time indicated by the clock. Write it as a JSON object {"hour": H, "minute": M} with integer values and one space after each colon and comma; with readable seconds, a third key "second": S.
{"hour": 6, "minute": 56}
